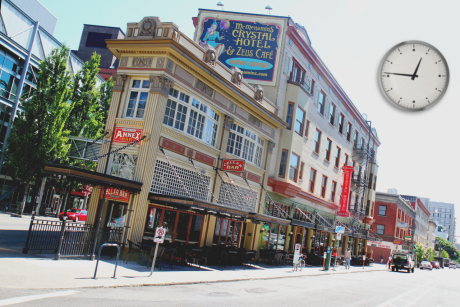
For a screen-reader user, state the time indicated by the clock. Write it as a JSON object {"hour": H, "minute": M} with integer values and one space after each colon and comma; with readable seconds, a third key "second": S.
{"hour": 12, "minute": 46}
